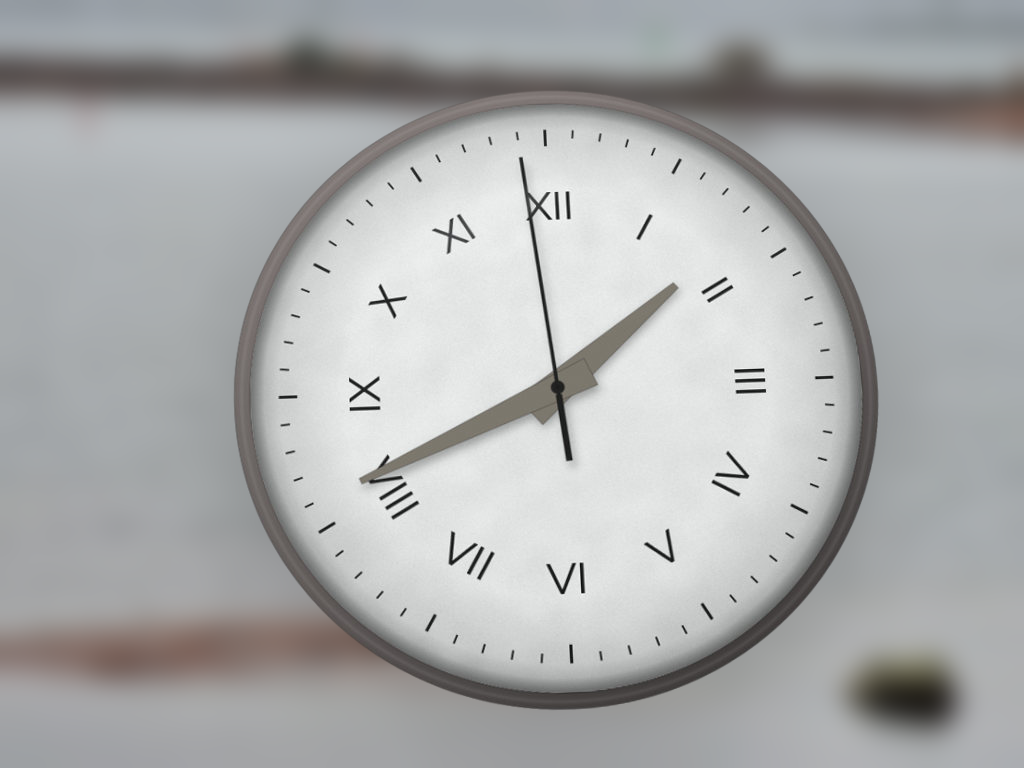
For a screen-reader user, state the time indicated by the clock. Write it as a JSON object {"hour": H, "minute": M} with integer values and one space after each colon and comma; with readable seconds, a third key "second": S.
{"hour": 1, "minute": 40, "second": 59}
